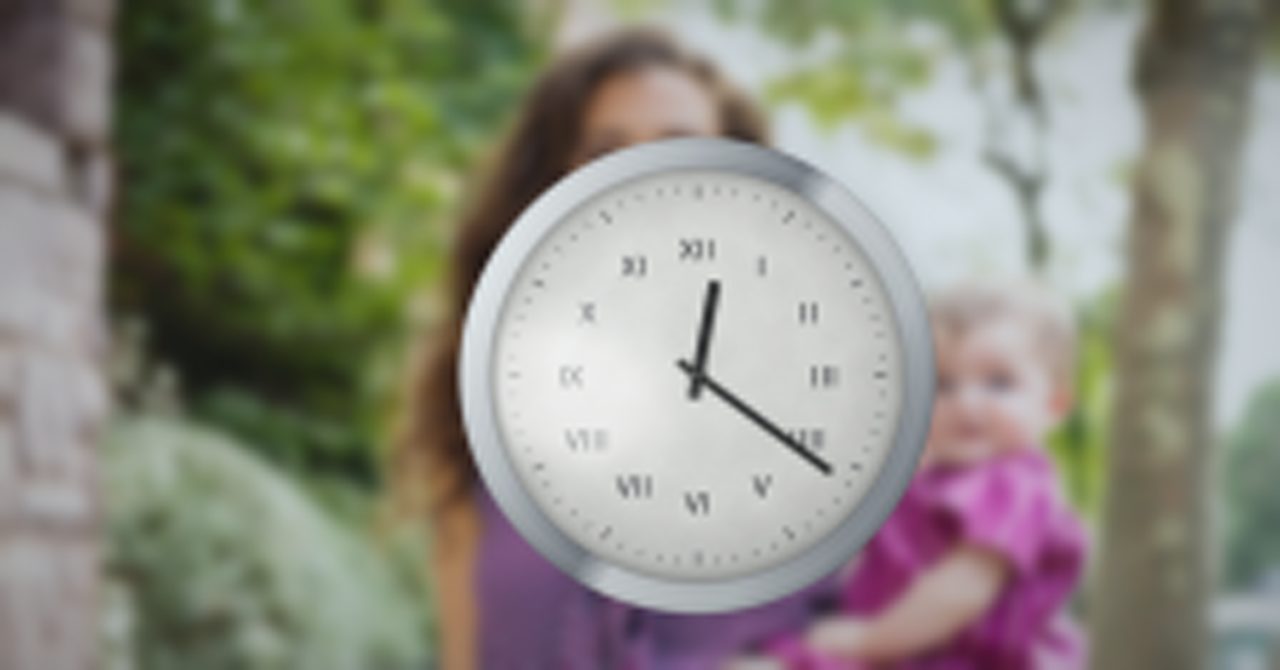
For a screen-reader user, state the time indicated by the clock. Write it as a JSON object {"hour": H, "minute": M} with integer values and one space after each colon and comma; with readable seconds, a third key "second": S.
{"hour": 12, "minute": 21}
